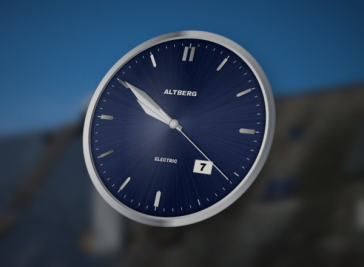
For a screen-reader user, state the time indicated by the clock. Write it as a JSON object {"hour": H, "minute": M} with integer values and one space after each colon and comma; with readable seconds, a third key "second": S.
{"hour": 9, "minute": 50, "second": 21}
